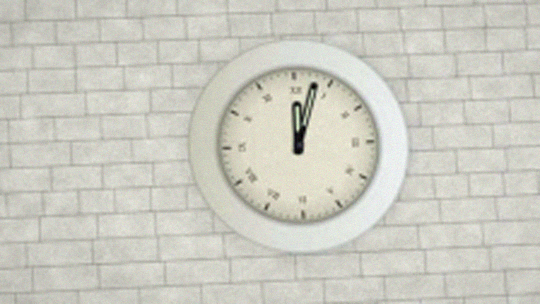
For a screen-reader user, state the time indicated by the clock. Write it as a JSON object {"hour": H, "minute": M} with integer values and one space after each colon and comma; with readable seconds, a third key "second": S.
{"hour": 12, "minute": 3}
